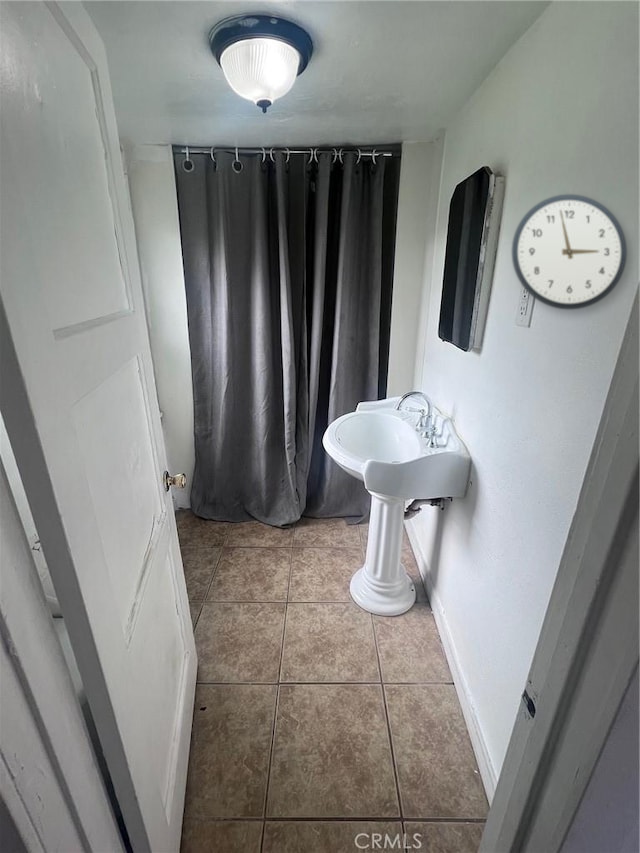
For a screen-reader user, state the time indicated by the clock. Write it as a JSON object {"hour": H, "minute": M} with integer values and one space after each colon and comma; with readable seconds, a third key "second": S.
{"hour": 2, "minute": 58}
